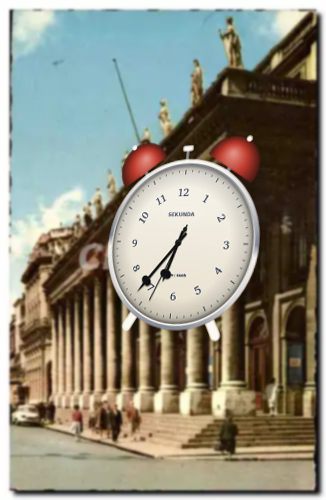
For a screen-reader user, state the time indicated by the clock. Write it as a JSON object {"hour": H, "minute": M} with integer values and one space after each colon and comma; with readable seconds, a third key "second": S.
{"hour": 6, "minute": 36, "second": 34}
